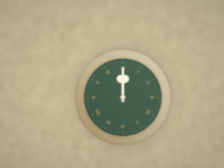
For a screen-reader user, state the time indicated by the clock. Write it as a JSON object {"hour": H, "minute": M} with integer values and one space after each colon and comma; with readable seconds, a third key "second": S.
{"hour": 12, "minute": 0}
